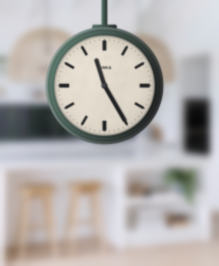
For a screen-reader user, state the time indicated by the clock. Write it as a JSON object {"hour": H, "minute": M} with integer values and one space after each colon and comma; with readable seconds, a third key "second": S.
{"hour": 11, "minute": 25}
